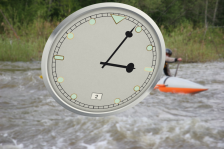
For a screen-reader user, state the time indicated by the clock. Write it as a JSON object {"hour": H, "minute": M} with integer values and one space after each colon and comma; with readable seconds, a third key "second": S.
{"hour": 3, "minute": 4}
